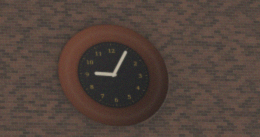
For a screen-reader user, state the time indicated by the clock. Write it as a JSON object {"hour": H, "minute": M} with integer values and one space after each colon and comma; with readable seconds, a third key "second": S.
{"hour": 9, "minute": 5}
